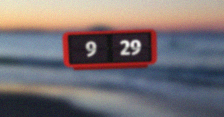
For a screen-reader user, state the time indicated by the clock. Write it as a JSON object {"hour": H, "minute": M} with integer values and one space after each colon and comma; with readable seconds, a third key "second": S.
{"hour": 9, "minute": 29}
